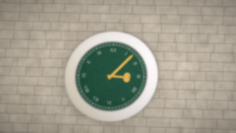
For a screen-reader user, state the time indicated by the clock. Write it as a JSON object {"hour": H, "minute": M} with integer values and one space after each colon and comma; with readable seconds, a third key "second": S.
{"hour": 3, "minute": 7}
